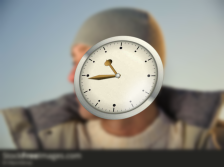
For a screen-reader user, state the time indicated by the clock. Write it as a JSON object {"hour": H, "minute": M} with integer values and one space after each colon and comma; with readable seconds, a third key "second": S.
{"hour": 10, "minute": 44}
